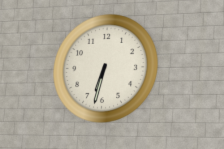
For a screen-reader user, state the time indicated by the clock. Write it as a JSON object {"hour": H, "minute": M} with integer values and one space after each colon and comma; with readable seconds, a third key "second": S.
{"hour": 6, "minute": 32}
